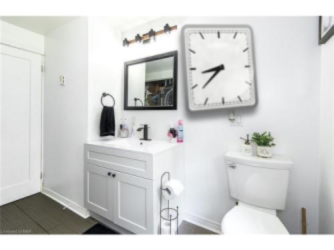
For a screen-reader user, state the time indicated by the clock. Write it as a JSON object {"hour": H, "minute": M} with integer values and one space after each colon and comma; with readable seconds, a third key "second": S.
{"hour": 8, "minute": 38}
